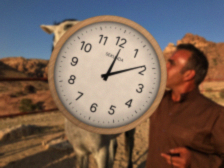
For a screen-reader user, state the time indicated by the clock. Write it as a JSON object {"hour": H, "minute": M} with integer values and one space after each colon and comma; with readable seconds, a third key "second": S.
{"hour": 12, "minute": 9}
